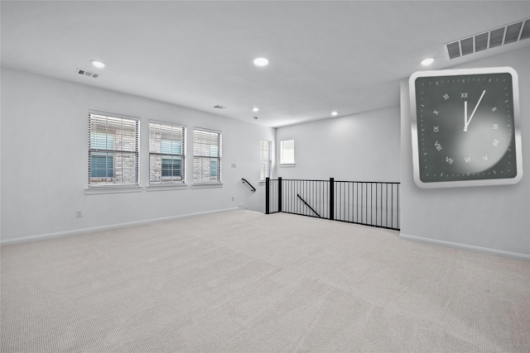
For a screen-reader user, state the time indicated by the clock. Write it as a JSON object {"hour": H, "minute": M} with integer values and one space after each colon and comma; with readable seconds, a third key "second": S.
{"hour": 12, "minute": 5}
